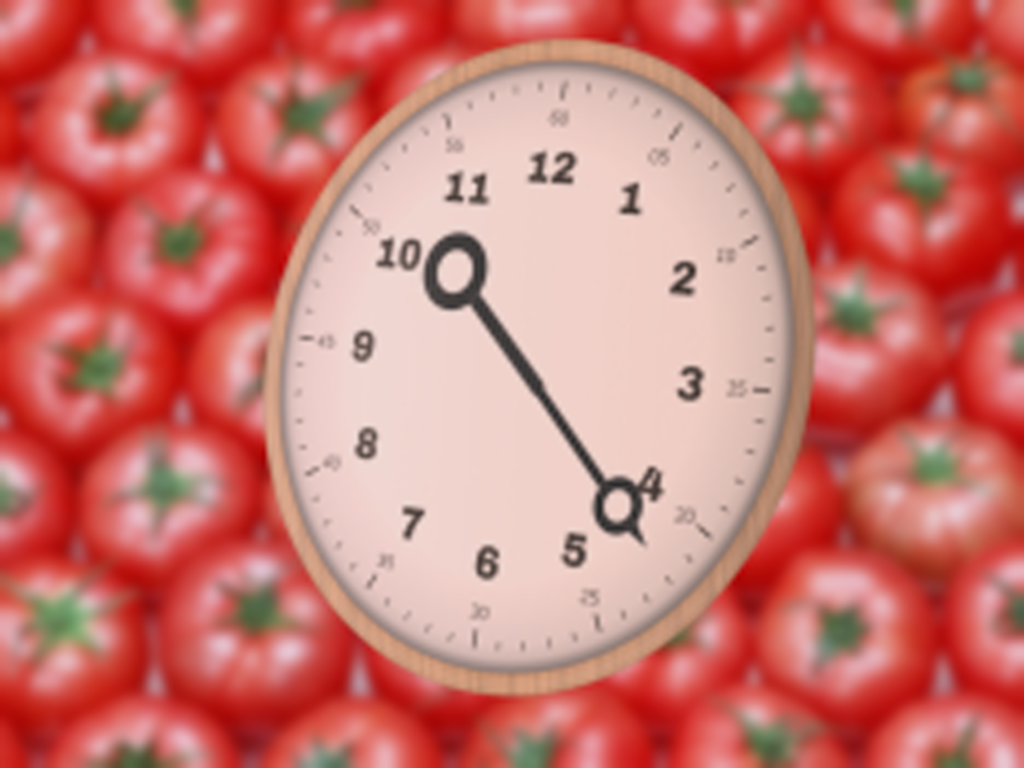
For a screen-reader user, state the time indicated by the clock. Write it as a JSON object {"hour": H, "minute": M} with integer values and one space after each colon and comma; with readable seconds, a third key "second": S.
{"hour": 10, "minute": 22}
